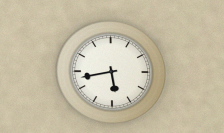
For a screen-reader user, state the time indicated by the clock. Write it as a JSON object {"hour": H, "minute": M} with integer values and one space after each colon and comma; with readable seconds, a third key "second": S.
{"hour": 5, "minute": 43}
